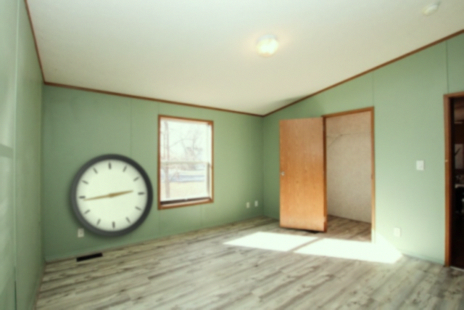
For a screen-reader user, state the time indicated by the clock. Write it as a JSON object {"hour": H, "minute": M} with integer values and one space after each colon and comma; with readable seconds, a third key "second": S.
{"hour": 2, "minute": 44}
